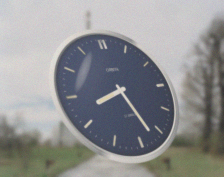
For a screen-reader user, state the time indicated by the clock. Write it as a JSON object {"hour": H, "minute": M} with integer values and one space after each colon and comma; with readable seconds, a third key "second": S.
{"hour": 8, "minute": 27}
